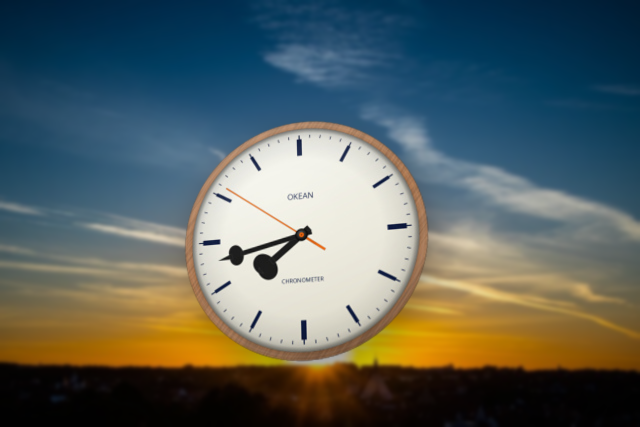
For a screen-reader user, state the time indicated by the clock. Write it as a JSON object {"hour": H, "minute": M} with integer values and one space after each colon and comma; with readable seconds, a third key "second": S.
{"hour": 7, "minute": 42, "second": 51}
